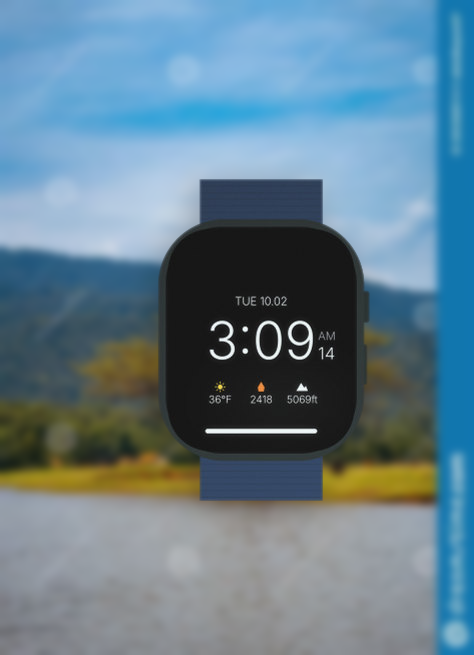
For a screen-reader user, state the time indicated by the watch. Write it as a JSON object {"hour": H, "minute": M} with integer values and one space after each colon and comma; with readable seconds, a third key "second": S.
{"hour": 3, "minute": 9, "second": 14}
